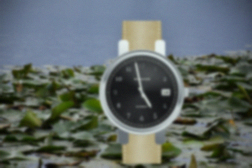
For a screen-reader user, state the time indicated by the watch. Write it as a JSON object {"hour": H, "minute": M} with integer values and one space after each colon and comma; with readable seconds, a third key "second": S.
{"hour": 4, "minute": 58}
